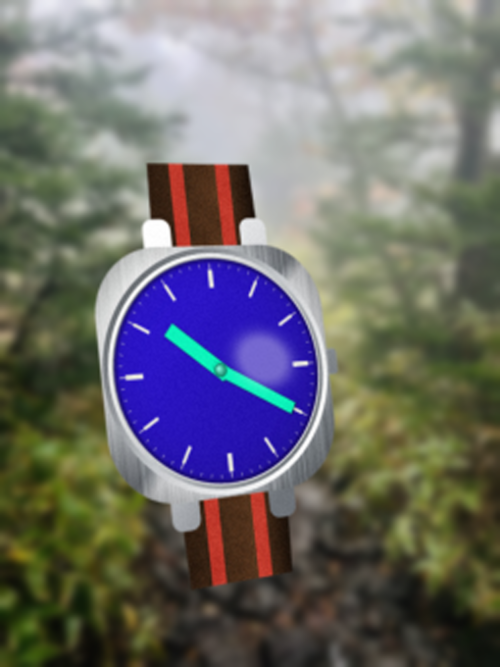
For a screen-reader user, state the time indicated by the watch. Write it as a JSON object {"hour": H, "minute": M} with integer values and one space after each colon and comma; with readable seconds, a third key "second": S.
{"hour": 10, "minute": 20}
